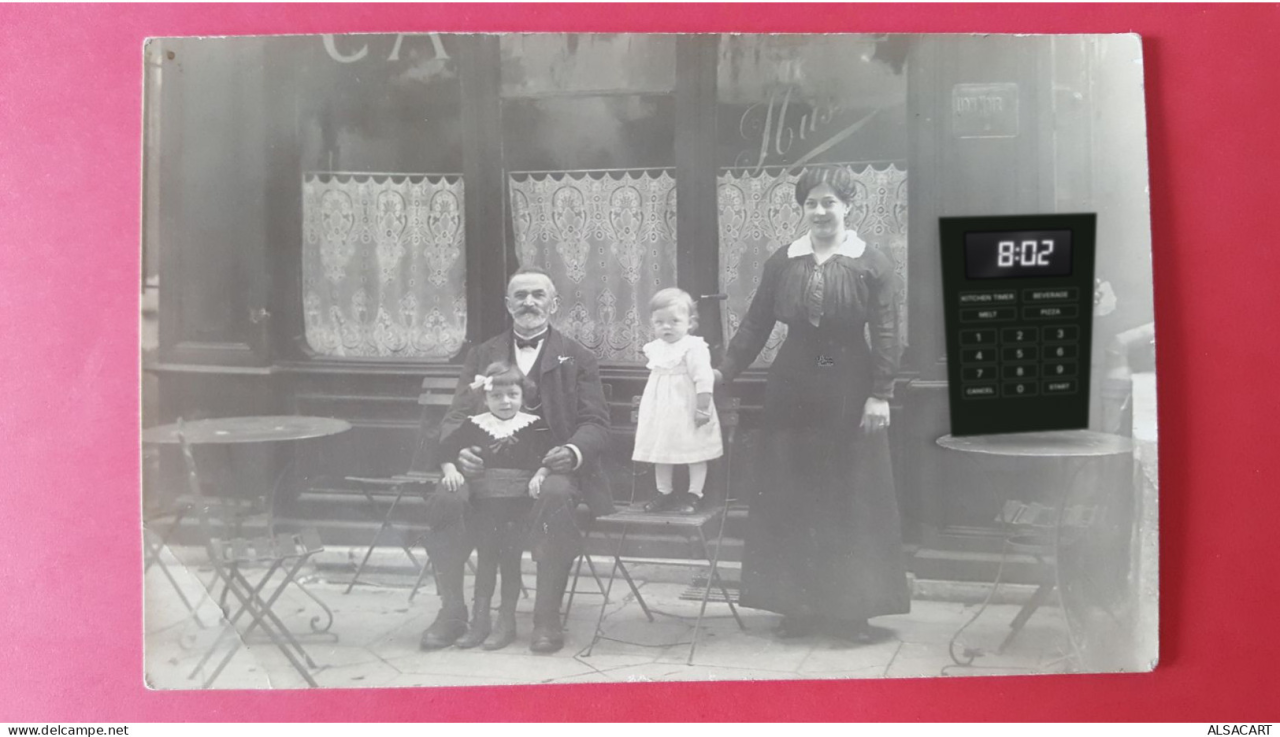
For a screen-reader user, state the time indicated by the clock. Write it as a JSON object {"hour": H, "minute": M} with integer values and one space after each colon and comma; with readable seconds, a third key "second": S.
{"hour": 8, "minute": 2}
